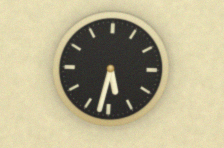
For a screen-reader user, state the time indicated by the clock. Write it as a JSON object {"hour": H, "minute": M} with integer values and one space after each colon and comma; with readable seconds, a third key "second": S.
{"hour": 5, "minute": 32}
